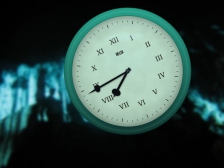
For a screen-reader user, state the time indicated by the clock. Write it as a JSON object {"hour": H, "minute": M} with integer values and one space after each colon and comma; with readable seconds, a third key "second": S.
{"hour": 7, "minute": 44}
